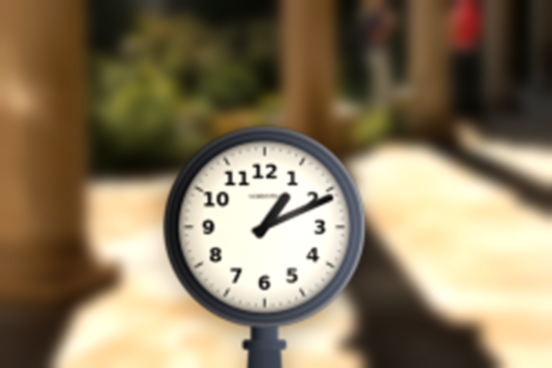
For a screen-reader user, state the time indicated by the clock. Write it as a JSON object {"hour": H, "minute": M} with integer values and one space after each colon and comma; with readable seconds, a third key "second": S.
{"hour": 1, "minute": 11}
